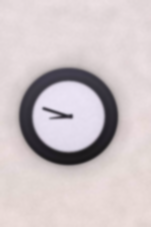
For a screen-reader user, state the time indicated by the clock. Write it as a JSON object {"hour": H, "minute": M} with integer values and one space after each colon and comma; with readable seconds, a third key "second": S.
{"hour": 8, "minute": 48}
